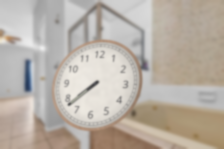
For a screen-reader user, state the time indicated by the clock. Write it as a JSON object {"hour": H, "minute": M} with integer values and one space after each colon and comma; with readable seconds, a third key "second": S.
{"hour": 7, "minute": 38}
